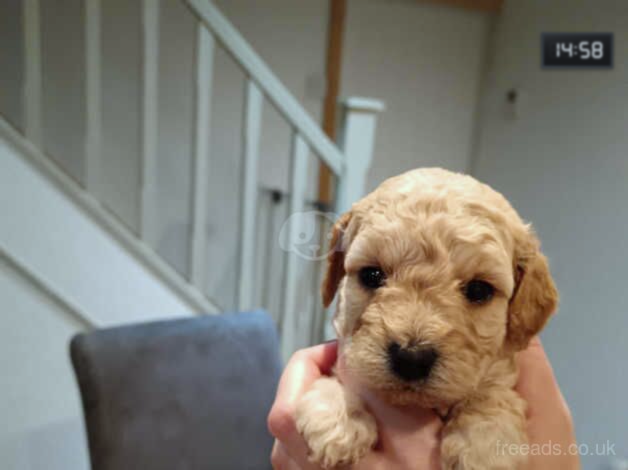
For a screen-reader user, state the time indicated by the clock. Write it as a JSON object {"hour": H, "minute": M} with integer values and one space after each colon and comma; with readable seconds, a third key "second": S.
{"hour": 14, "minute": 58}
